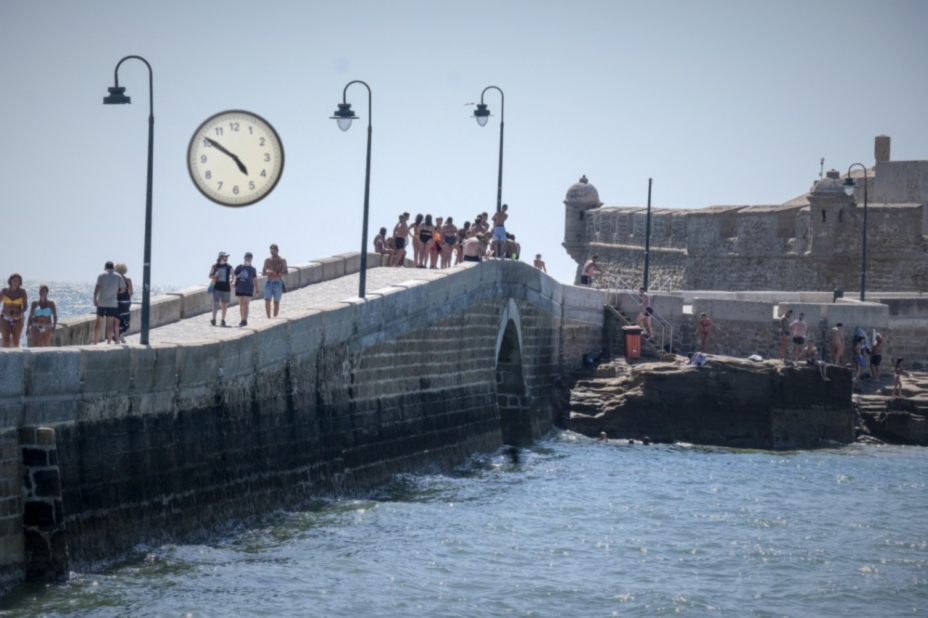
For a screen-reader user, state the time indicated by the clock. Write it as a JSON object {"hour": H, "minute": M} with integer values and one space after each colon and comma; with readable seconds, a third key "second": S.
{"hour": 4, "minute": 51}
